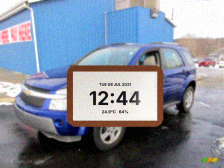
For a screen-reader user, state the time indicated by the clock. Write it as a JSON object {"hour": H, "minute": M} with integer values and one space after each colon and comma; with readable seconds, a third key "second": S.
{"hour": 12, "minute": 44}
